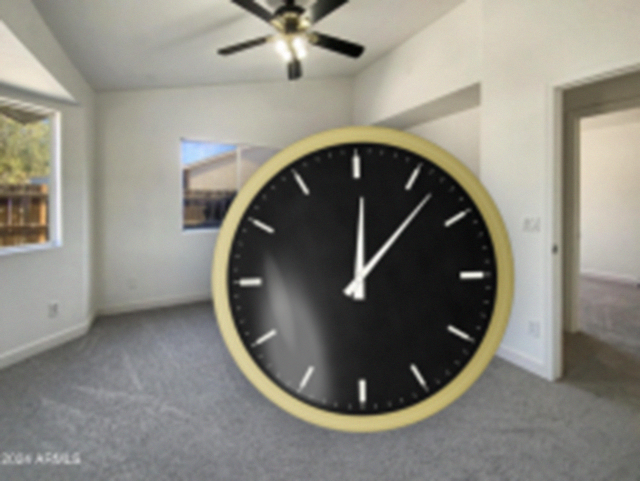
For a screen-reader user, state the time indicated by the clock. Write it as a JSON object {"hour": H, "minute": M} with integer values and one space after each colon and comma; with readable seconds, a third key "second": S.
{"hour": 12, "minute": 7}
